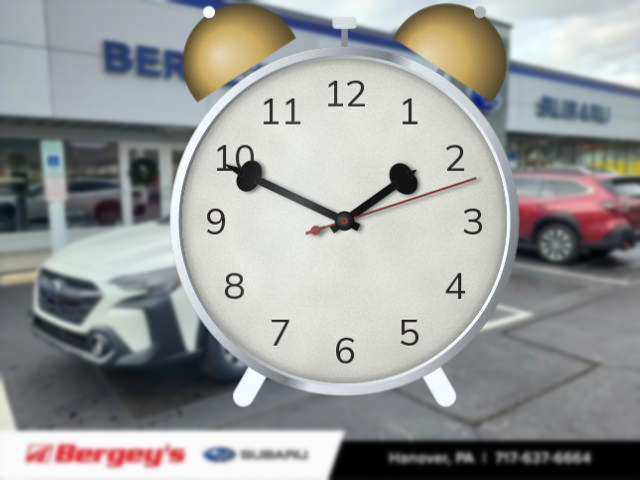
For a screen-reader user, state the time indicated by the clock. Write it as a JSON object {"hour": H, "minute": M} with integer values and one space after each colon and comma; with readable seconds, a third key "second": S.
{"hour": 1, "minute": 49, "second": 12}
